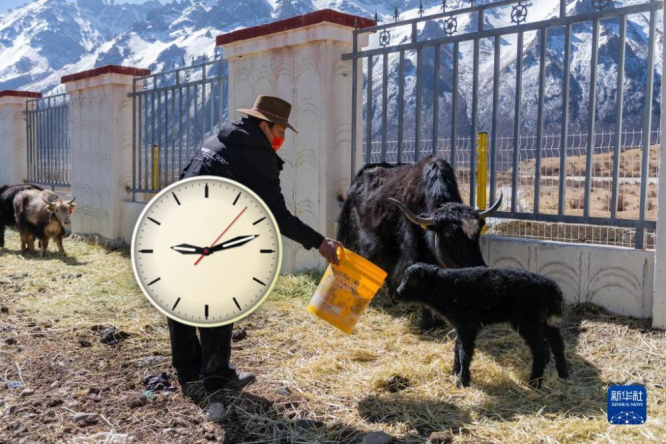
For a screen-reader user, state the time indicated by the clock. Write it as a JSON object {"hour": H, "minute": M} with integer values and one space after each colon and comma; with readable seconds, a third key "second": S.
{"hour": 9, "minute": 12, "second": 7}
